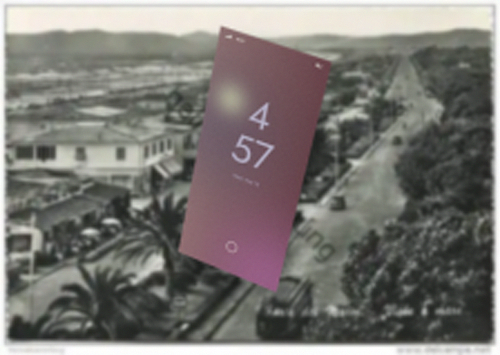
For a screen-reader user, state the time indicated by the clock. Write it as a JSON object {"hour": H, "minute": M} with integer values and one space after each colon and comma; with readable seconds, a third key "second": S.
{"hour": 4, "minute": 57}
